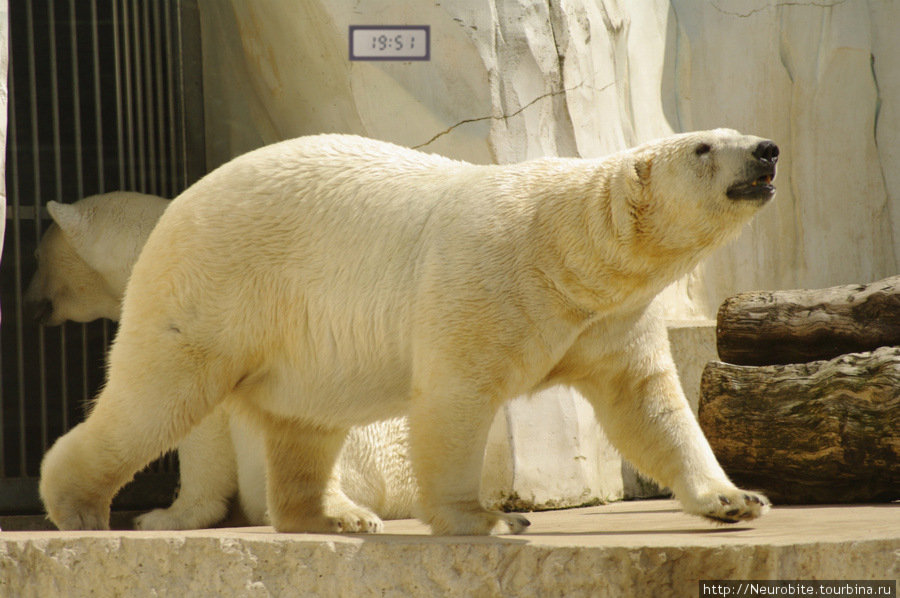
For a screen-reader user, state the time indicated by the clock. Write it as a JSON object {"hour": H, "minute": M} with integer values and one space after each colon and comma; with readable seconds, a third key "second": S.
{"hour": 19, "minute": 51}
